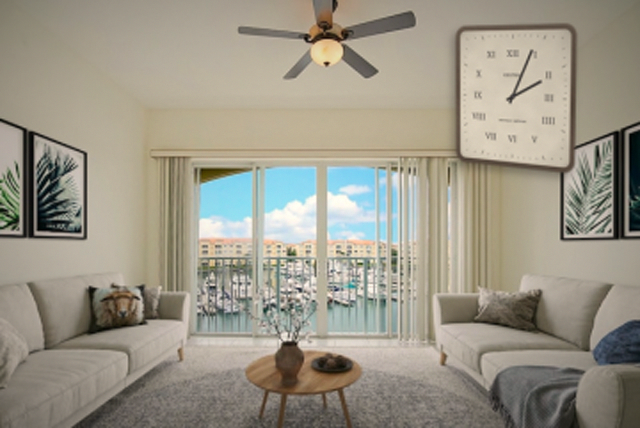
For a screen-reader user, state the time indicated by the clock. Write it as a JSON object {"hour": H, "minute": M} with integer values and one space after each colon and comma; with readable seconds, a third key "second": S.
{"hour": 2, "minute": 4}
